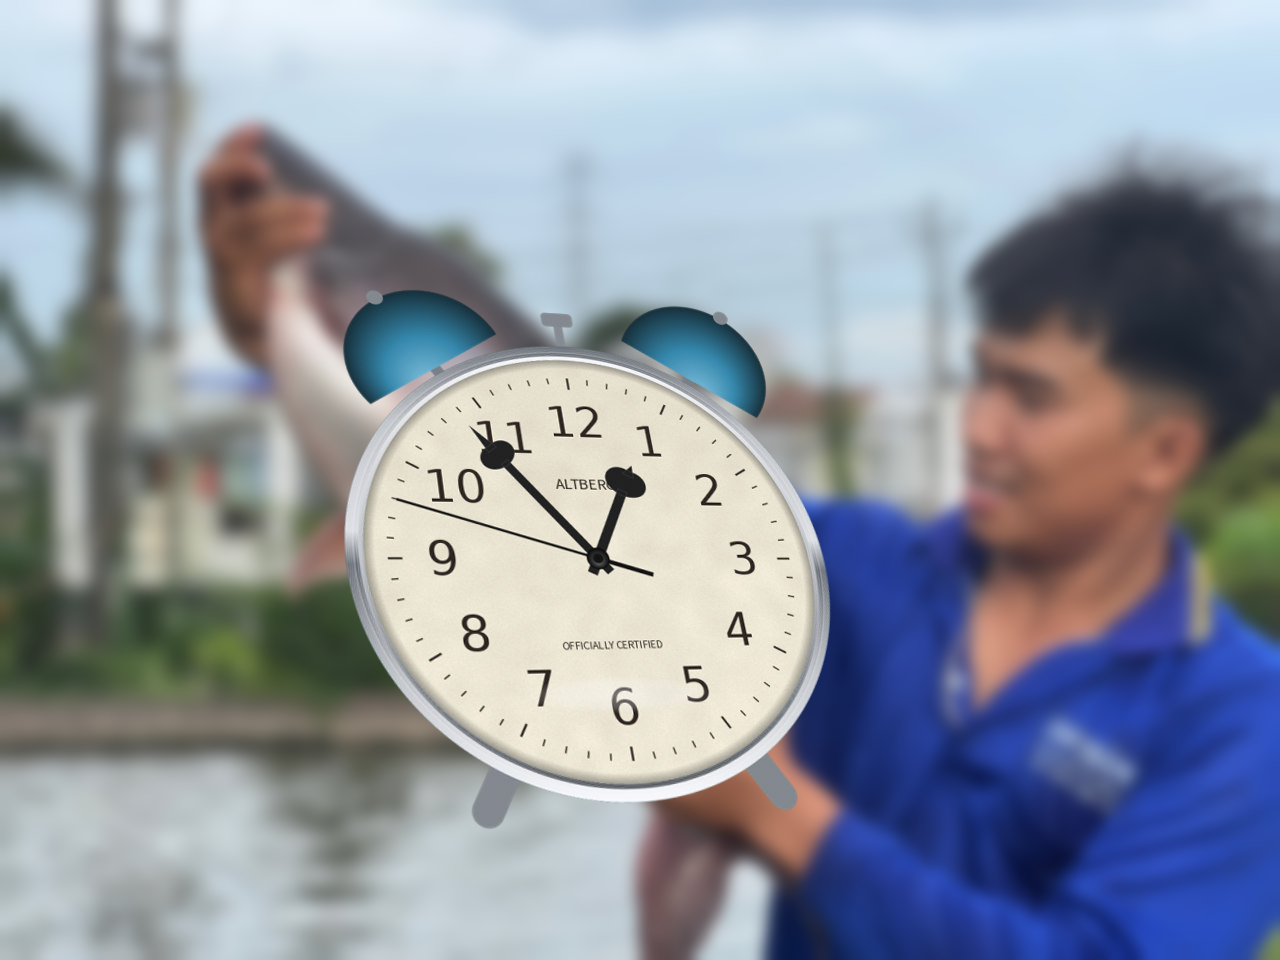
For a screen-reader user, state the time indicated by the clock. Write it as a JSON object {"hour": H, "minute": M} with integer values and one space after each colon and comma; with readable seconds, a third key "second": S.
{"hour": 12, "minute": 53, "second": 48}
